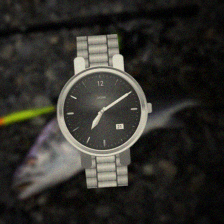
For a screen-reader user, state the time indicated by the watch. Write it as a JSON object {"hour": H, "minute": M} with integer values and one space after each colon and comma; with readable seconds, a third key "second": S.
{"hour": 7, "minute": 10}
